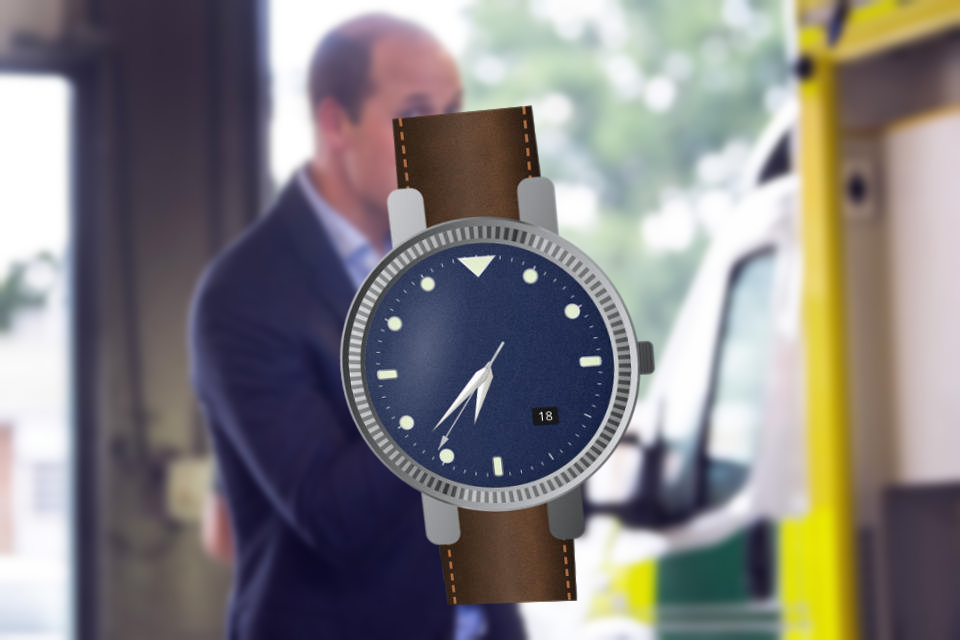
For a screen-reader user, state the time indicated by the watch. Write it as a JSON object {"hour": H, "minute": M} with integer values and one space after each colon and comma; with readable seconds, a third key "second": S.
{"hour": 6, "minute": 37, "second": 36}
